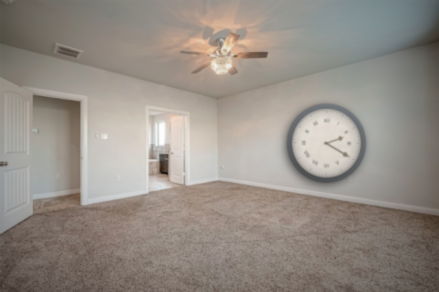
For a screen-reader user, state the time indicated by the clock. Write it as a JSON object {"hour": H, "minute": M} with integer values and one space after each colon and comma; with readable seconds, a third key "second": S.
{"hour": 2, "minute": 20}
